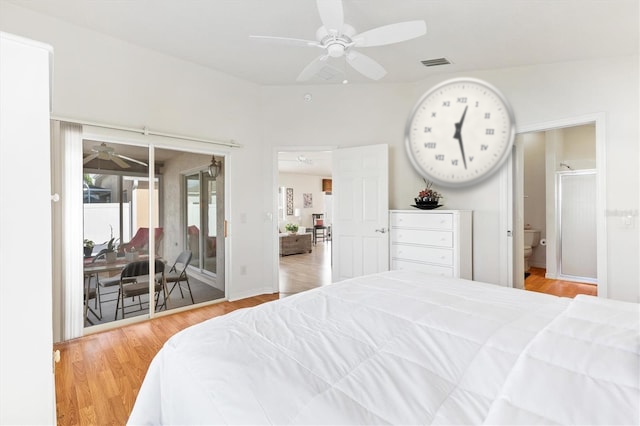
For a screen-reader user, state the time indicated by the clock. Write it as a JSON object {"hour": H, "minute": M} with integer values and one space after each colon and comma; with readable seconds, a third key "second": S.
{"hour": 12, "minute": 27}
